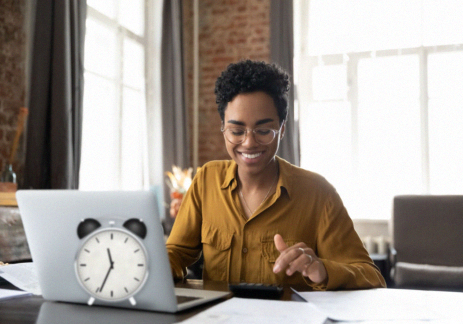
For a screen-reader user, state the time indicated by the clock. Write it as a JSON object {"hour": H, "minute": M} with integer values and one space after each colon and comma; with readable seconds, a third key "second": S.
{"hour": 11, "minute": 34}
